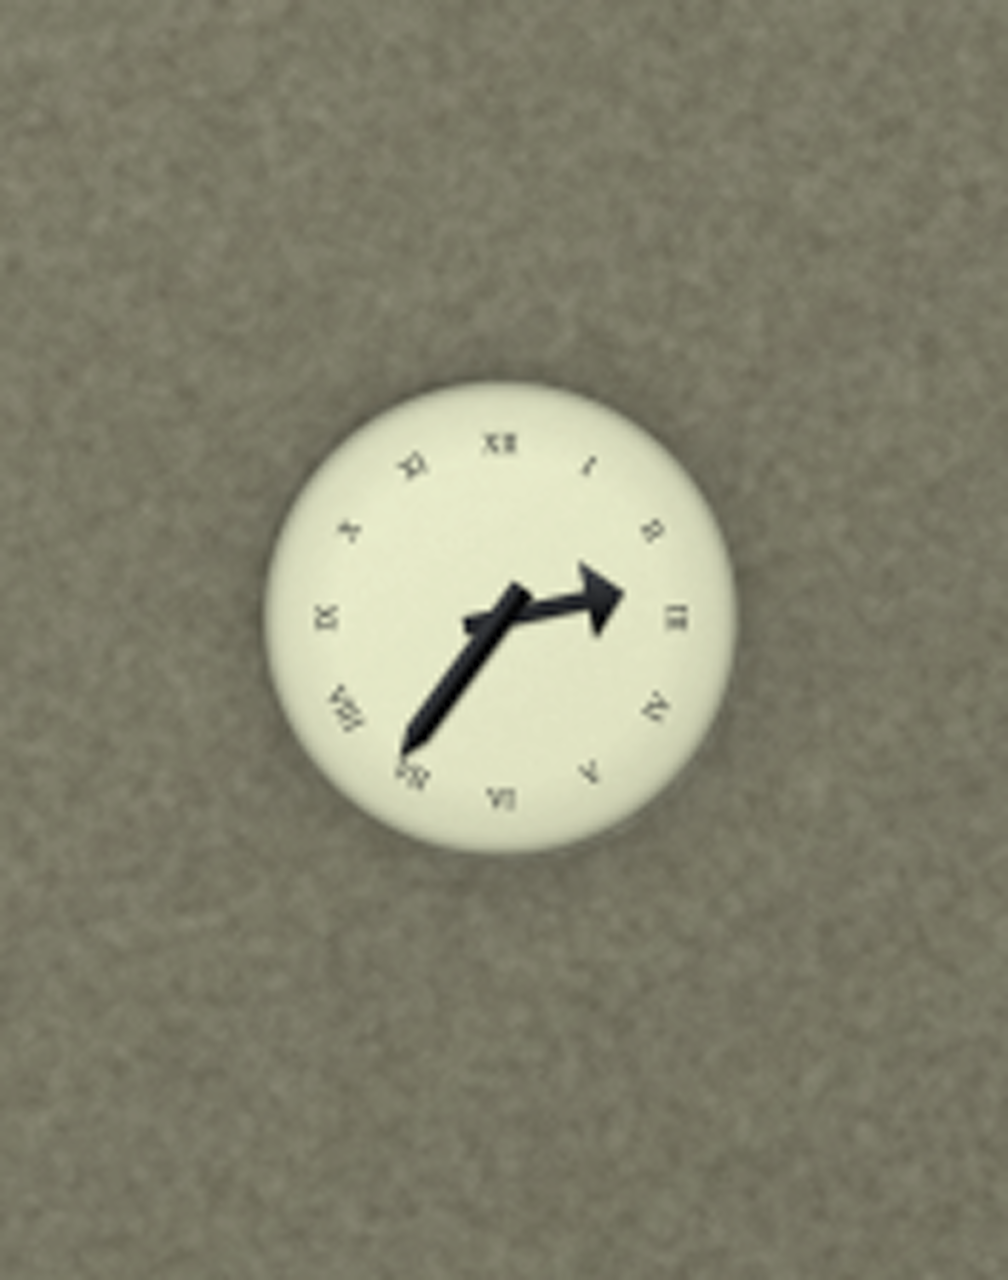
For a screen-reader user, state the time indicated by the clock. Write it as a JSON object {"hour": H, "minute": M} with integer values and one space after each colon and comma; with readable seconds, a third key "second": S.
{"hour": 2, "minute": 36}
